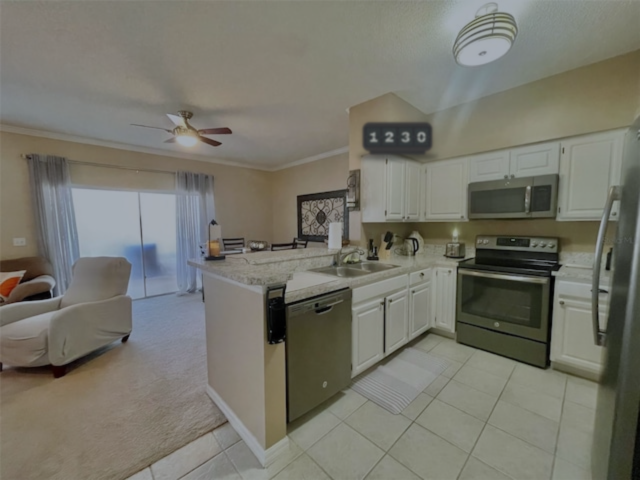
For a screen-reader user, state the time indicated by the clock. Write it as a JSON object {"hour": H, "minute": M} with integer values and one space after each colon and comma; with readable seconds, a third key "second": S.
{"hour": 12, "minute": 30}
